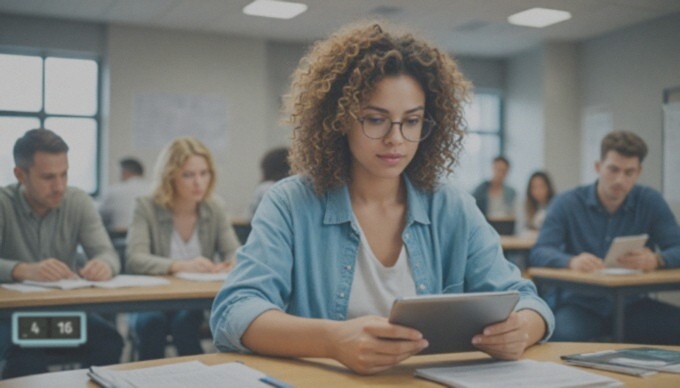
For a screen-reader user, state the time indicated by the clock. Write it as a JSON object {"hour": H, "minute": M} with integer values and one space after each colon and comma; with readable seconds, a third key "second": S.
{"hour": 4, "minute": 16}
